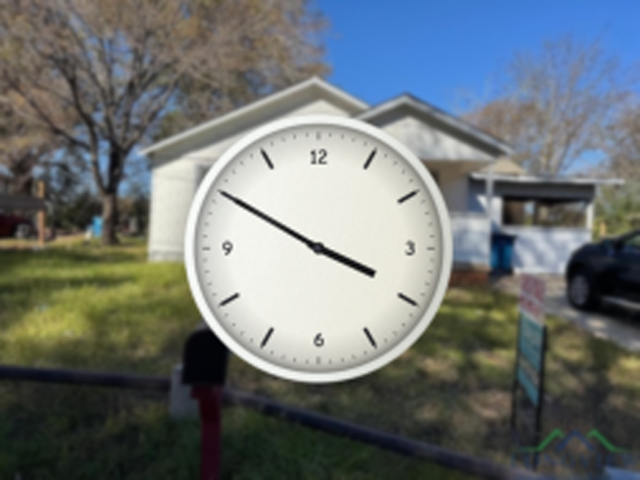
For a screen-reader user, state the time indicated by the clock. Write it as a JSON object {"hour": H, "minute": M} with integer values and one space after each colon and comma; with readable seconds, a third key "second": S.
{"hour": 3, "minute": 50}
